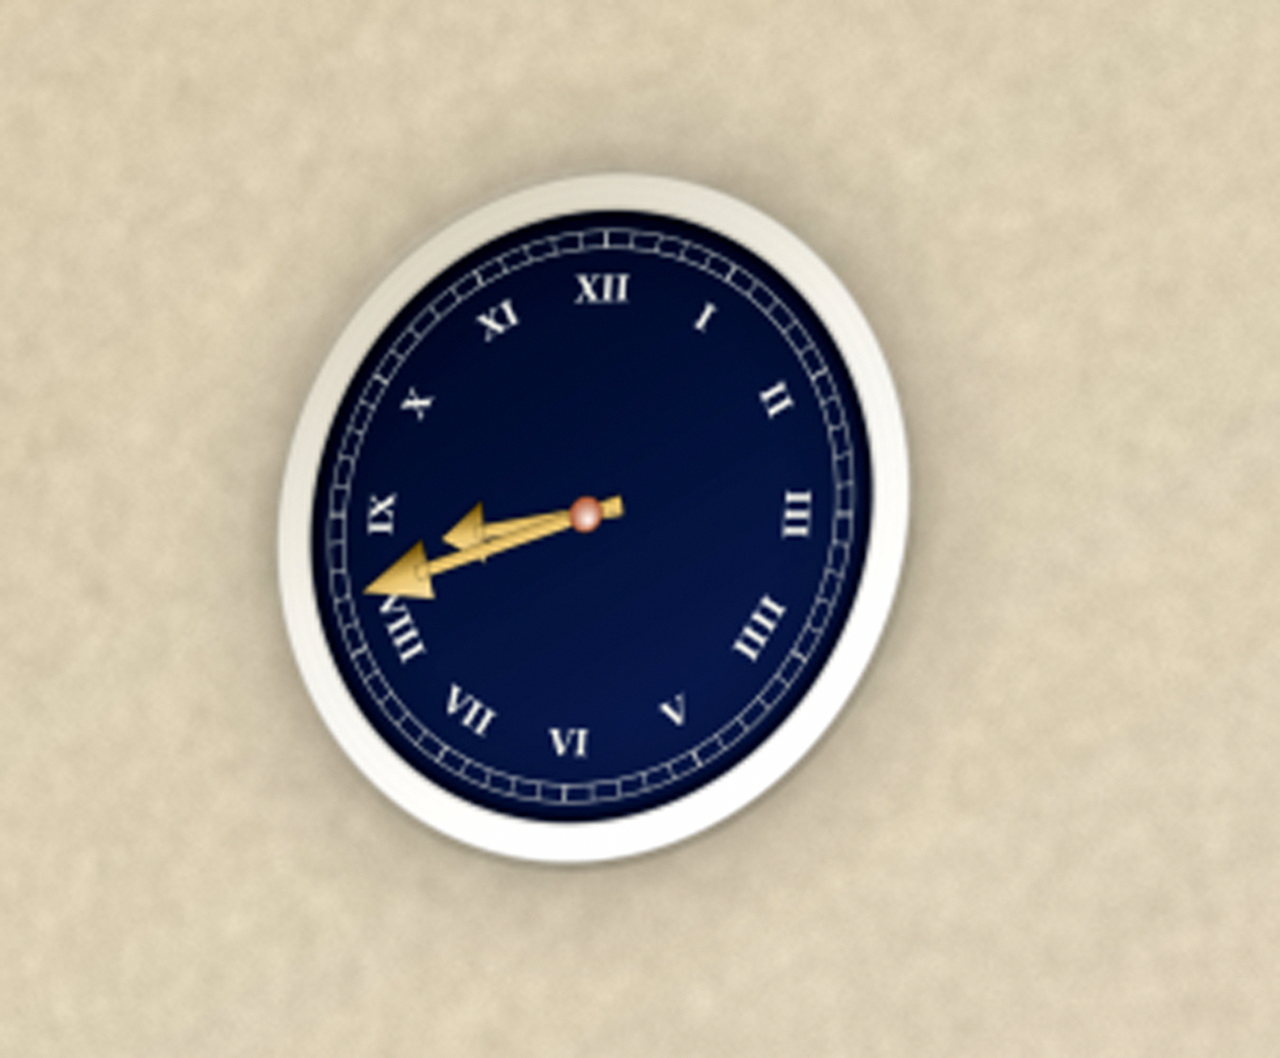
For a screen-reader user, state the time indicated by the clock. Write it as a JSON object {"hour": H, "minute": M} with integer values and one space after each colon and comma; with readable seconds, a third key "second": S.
{"hour": 8, "minute": 42}
